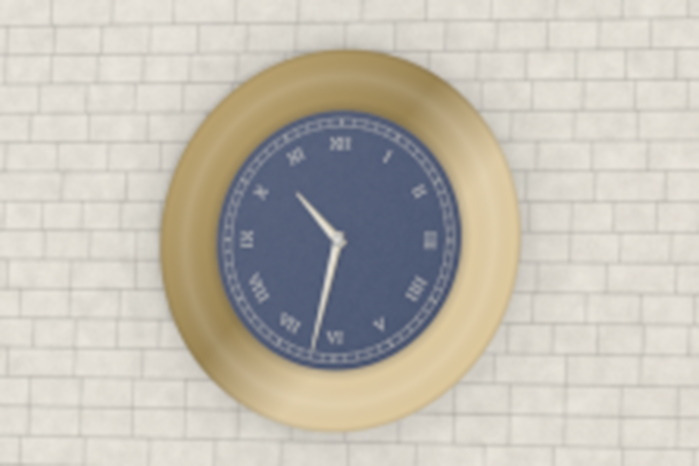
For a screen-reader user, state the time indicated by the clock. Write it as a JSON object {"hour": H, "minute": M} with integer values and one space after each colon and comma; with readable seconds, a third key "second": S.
{"hour": 10, "minute": 32}
